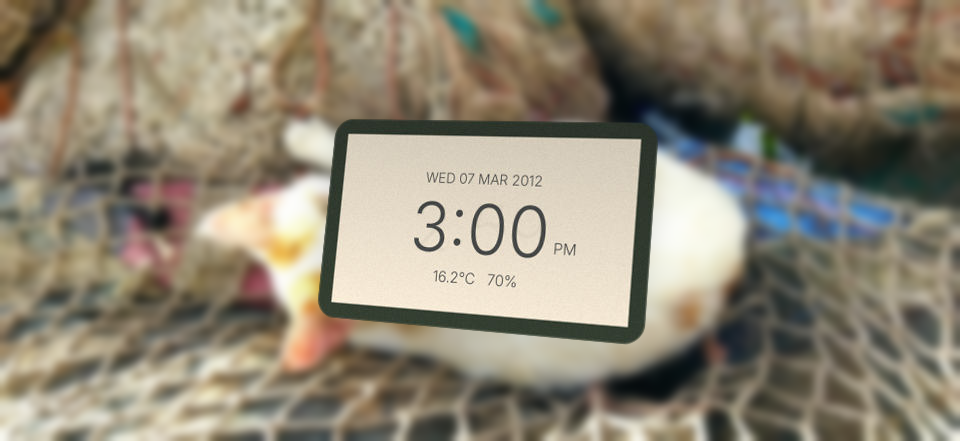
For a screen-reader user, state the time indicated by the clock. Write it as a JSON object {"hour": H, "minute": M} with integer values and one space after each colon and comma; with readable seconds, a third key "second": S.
{"hour": 3, "minute": 0}
